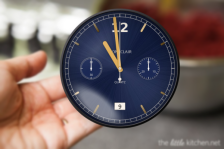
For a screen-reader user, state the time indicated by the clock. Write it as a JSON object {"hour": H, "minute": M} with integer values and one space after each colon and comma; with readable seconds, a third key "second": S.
{"hour": 10, "minute": 59}
